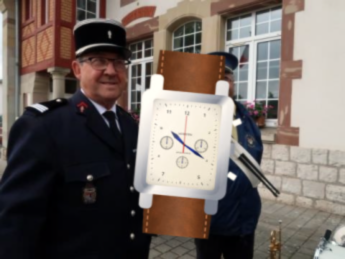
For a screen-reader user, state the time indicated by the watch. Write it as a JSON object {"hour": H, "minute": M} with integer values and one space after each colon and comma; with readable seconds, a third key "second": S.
{"hour": 10, "minute": 20}
